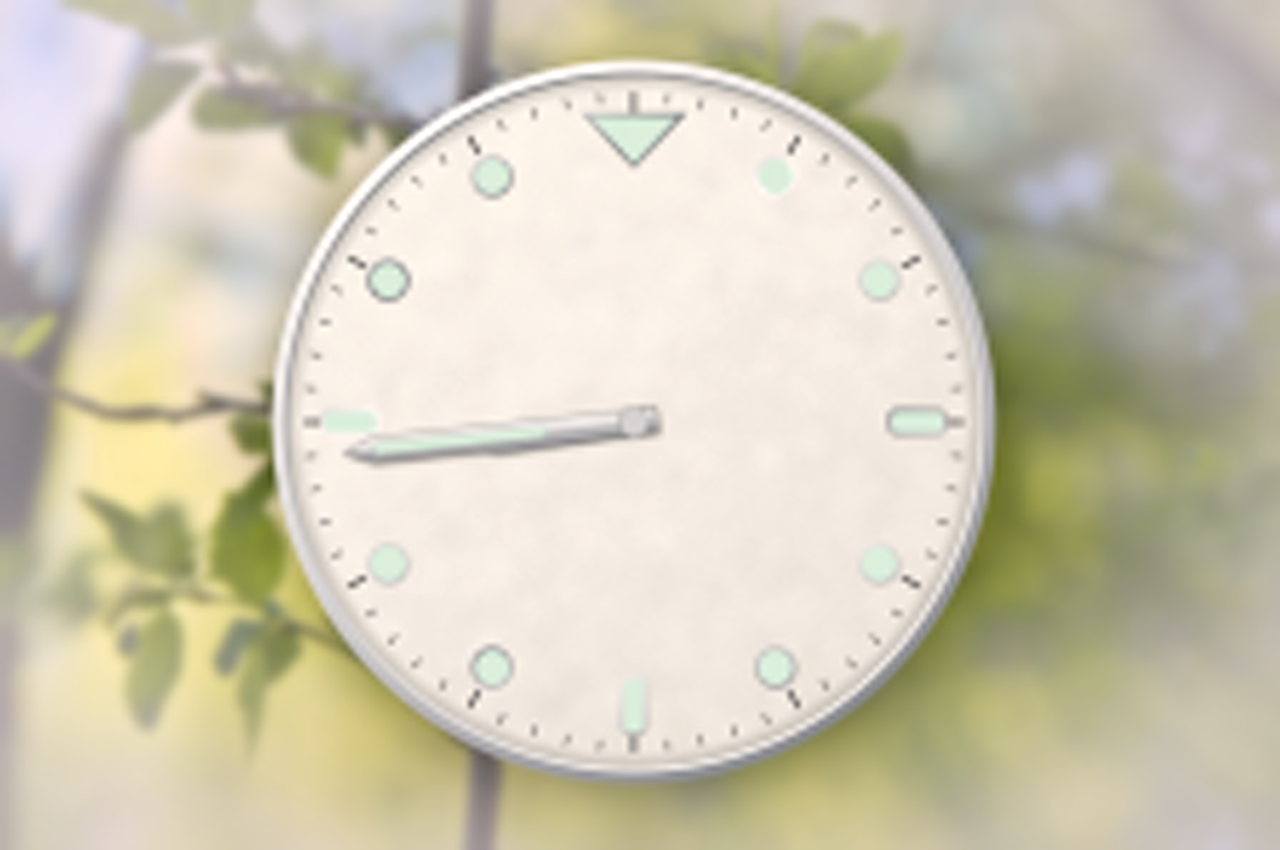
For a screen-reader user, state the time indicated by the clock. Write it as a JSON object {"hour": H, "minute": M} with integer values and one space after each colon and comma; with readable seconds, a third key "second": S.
{"hour": 8, "minute": 44}
